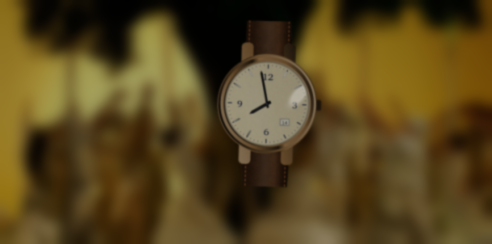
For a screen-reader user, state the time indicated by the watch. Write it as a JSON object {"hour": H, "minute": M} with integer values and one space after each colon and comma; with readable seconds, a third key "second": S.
{"hour": 7, "minute": 58}
